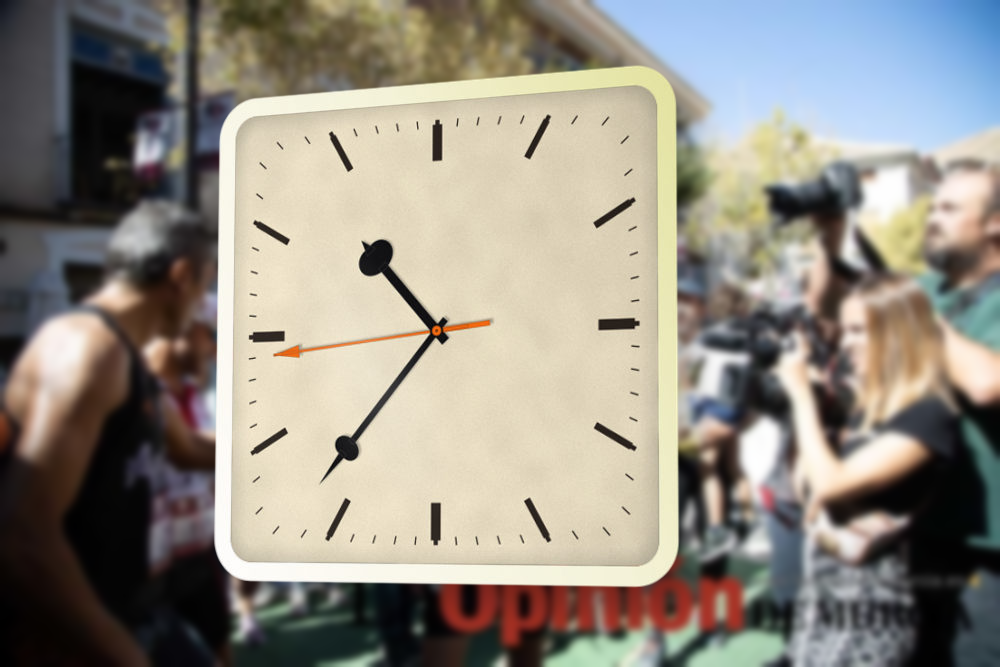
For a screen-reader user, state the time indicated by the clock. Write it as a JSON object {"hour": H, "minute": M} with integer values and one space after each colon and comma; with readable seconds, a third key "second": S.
{"hour": 10, "minute": 36, "second": 44}
